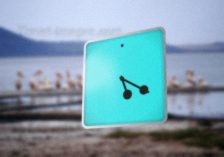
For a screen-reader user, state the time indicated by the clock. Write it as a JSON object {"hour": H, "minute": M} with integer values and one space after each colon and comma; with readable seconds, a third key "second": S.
{"hour": 5, "minute": 20}
